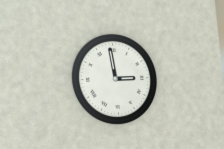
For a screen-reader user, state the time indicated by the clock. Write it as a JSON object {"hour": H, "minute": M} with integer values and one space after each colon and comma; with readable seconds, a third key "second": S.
{"hour": 2, "minute": 59}
